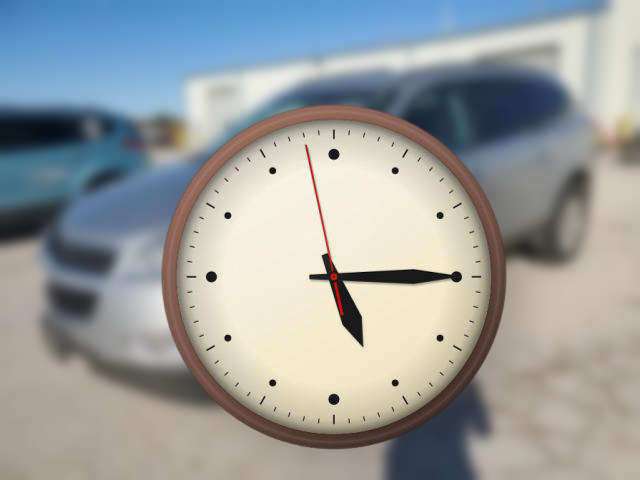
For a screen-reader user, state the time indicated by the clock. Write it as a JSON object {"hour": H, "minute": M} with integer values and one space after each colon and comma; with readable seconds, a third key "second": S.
{"hour": 5, "minute": 14, "second": 58}
